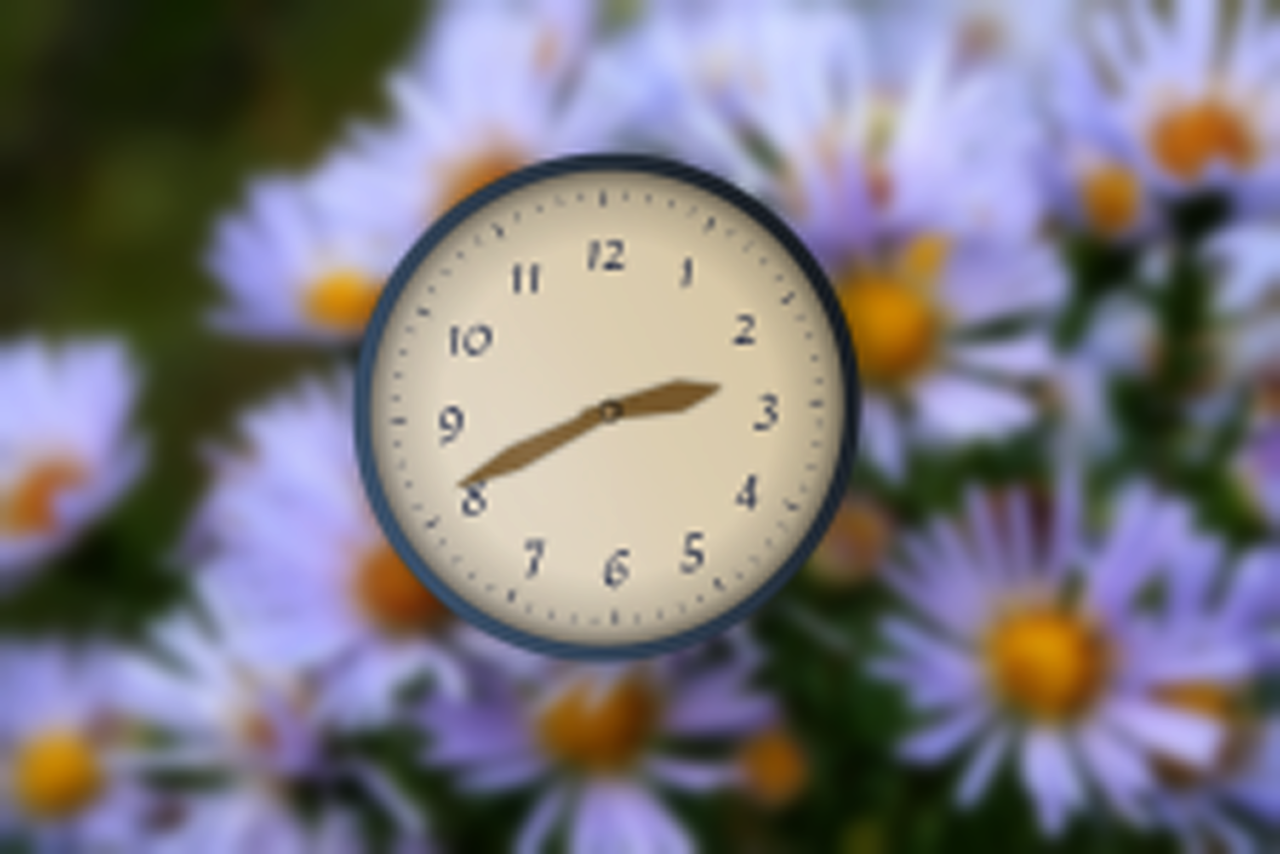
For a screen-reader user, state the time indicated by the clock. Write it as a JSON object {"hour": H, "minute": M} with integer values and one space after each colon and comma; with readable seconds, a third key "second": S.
{"hour": 2, "minute": 41}
